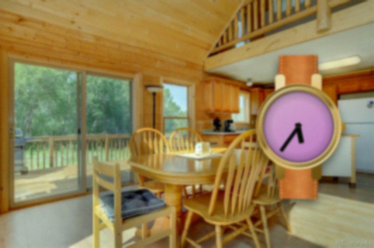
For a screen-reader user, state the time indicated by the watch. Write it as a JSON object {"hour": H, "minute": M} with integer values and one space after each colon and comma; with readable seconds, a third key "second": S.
{"hour": 5, "minute": 36}
